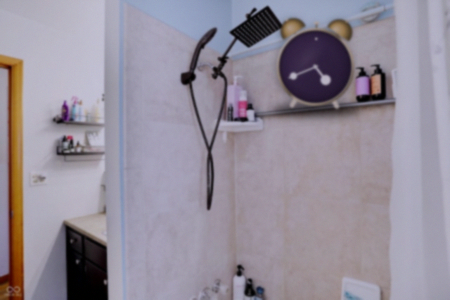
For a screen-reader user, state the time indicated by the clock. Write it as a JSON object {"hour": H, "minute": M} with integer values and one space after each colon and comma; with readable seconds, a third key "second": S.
{"hour": 4, "minute": 41}
